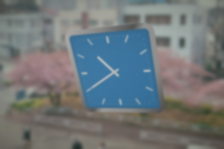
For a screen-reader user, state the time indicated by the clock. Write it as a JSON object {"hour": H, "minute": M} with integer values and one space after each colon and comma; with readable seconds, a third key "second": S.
{"hour": 10, "minute": 40}
